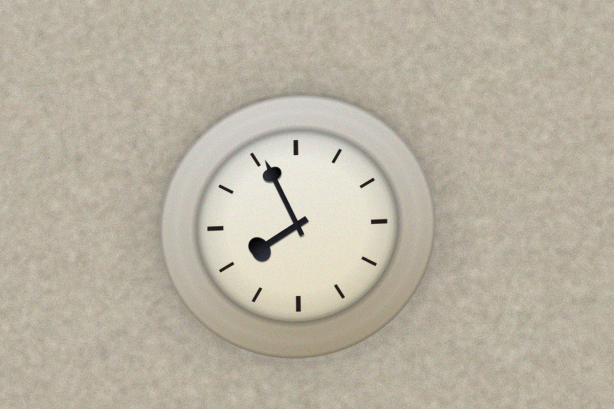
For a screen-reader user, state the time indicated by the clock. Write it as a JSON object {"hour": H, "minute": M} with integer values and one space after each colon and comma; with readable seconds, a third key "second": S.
{"hour": 7, "minute": 56}
